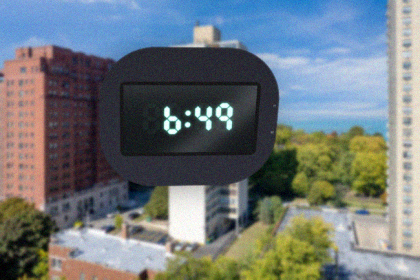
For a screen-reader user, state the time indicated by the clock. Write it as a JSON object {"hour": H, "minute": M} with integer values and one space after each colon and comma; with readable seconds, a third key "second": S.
{"hour": 6, "minute": 49}
